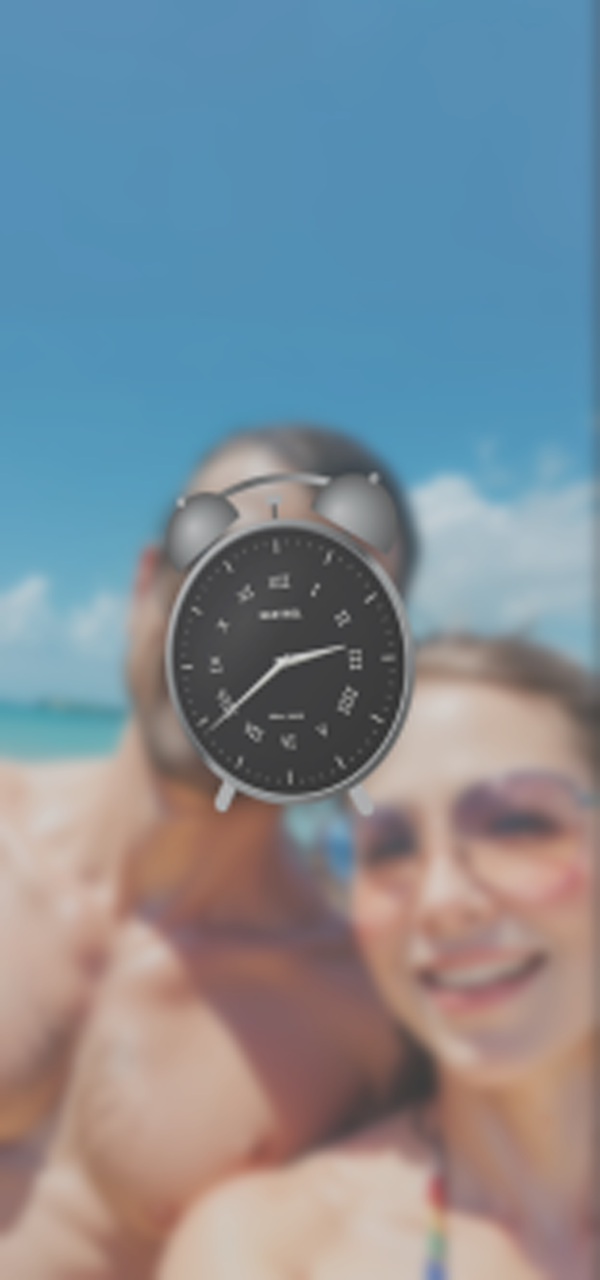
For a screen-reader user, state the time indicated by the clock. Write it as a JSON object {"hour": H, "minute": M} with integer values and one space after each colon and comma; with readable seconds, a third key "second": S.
{"hour": 2, "minute": 39}
